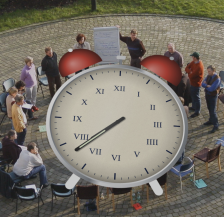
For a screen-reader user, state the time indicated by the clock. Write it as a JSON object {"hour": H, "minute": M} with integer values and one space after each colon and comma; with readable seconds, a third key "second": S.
{"hour": 7, "minute": 38}
